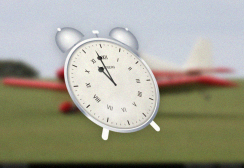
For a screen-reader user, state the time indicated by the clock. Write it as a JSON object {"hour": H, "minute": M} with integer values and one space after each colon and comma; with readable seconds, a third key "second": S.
{"hour": 10, "minute": 58}
